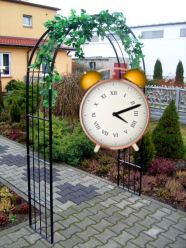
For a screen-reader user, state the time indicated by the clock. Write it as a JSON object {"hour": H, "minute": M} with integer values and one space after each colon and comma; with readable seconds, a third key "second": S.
{"hour": 4, "minute": 12}
